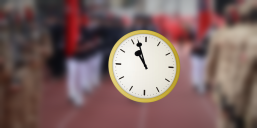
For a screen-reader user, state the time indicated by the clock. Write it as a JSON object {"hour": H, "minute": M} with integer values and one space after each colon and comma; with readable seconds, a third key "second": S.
{"hour": 10, "minute": 57}
